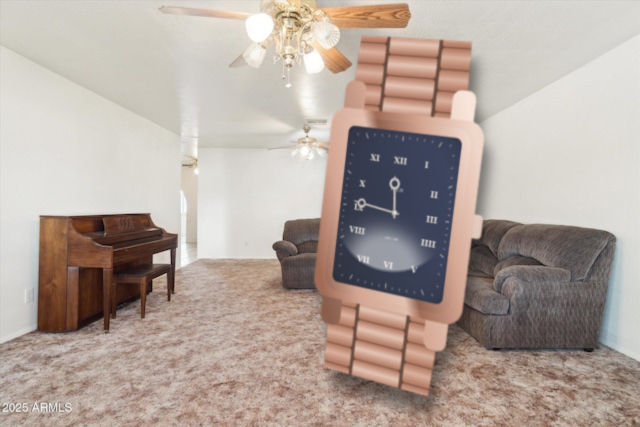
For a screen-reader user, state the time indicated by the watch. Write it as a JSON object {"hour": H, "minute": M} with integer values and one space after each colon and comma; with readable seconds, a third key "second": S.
{"hour": 11, "minute": 46}
